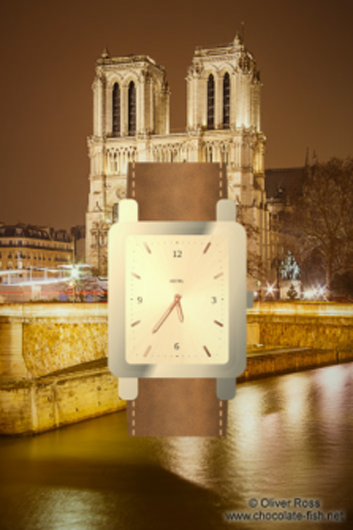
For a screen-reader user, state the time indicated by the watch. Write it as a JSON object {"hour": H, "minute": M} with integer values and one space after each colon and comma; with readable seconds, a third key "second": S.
{"hour": 5, "minute": 36}
